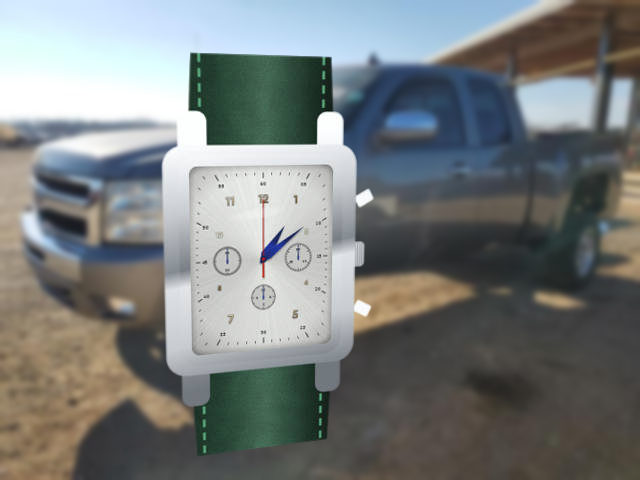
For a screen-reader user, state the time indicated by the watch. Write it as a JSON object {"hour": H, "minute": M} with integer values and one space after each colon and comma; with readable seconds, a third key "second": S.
{"hour": 1, "minute": 9}
